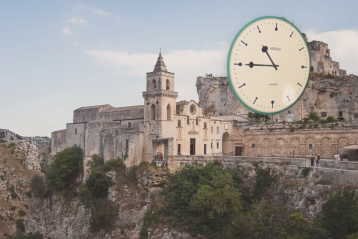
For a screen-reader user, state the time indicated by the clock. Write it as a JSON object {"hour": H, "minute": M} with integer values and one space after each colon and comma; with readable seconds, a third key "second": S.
{"hour": 10, "minute": 45}
